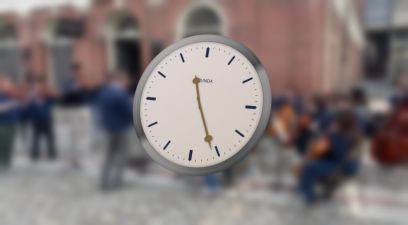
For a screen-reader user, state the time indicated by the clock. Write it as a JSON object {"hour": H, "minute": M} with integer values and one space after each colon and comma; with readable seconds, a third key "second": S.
{"hour": 11, "minute": 26}
